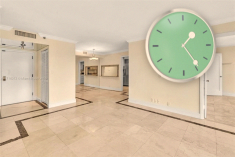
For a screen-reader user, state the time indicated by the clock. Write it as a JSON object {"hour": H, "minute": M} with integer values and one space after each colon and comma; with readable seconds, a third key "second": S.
{"hour": 1, "minute": 24}
